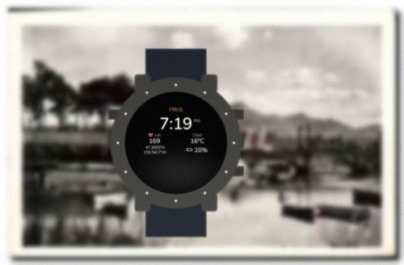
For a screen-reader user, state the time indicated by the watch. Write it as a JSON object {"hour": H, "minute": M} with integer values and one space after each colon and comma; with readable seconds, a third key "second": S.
{"hour": 7, "minute": 19}
